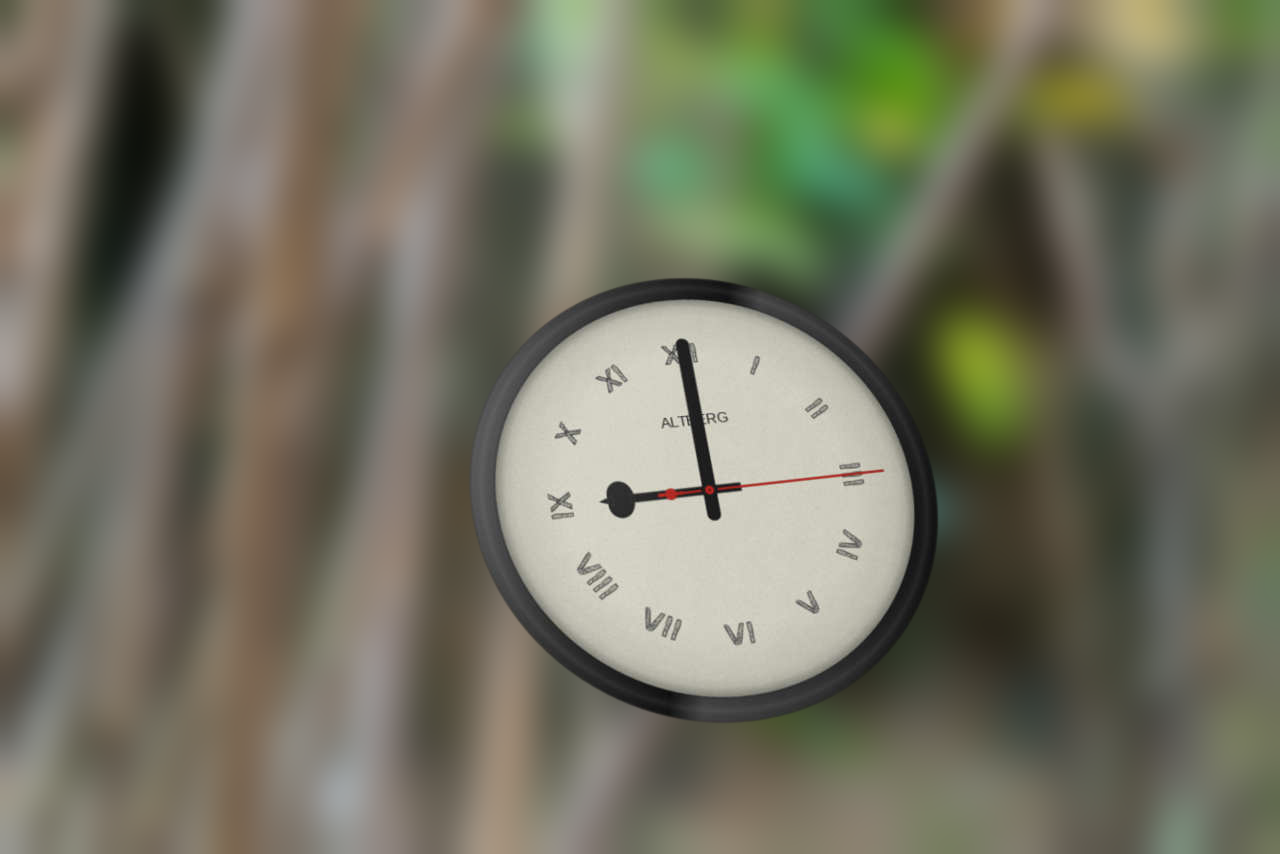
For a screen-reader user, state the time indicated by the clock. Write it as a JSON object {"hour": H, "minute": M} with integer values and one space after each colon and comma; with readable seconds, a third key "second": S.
{"hour": 9, "minute": 0, "second": 15}
